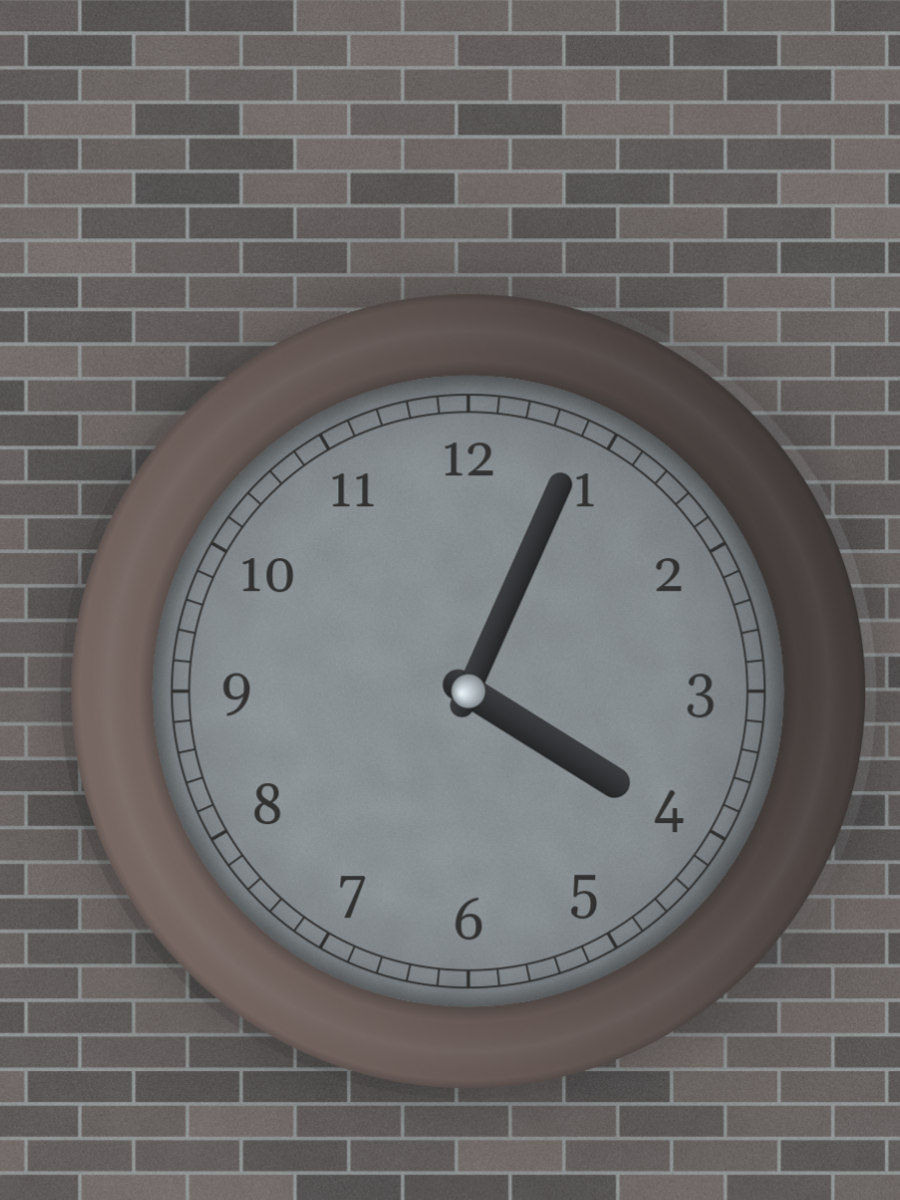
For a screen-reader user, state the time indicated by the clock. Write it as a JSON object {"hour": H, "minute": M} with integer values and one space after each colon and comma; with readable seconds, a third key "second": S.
{"hour": 4, "minute": 4}
